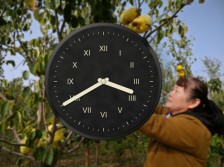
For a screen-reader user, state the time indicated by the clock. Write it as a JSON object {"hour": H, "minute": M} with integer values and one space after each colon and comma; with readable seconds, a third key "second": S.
{"hour": 3, "minute": 40}
